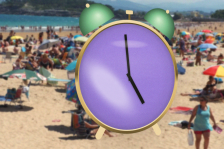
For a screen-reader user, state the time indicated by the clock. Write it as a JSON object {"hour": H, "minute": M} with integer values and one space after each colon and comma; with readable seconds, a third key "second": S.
{"hour": 4, "minute": 59}
